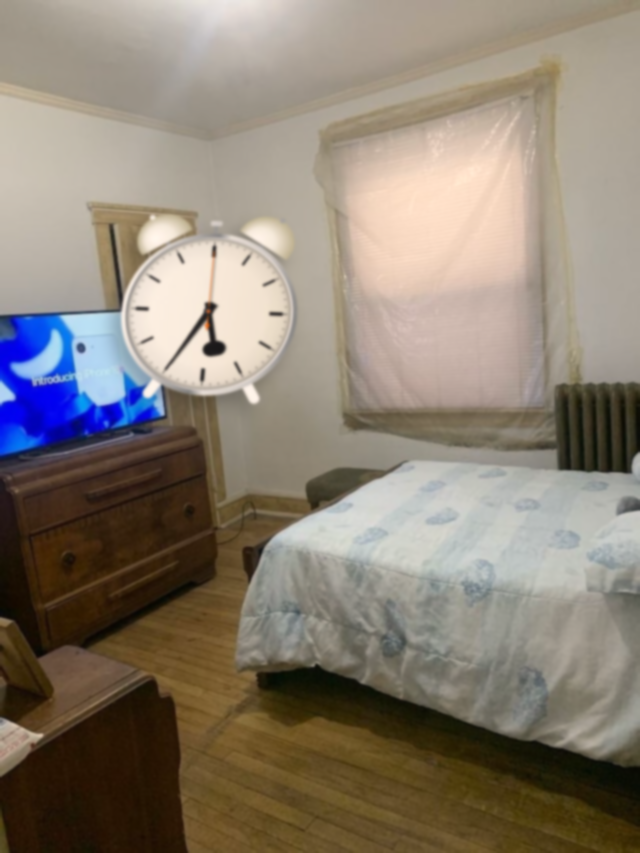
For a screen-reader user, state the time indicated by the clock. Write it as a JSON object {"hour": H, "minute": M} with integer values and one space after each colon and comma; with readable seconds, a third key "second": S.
{"hour": 5, "minute": 35, "second": 0}
